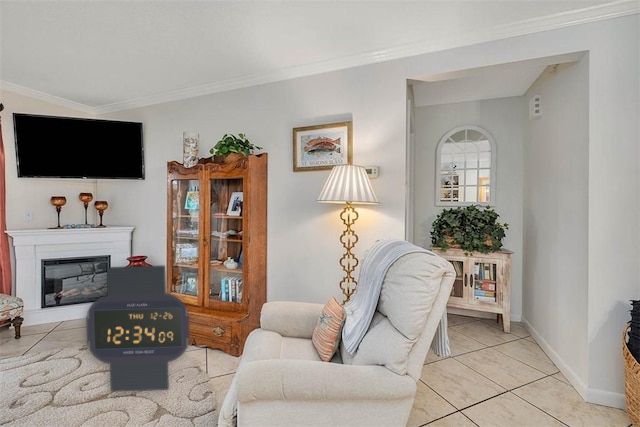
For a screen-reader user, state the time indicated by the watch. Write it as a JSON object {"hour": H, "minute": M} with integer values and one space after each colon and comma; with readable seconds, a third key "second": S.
{"hour": 12, "minute": 34, "second": 9}
